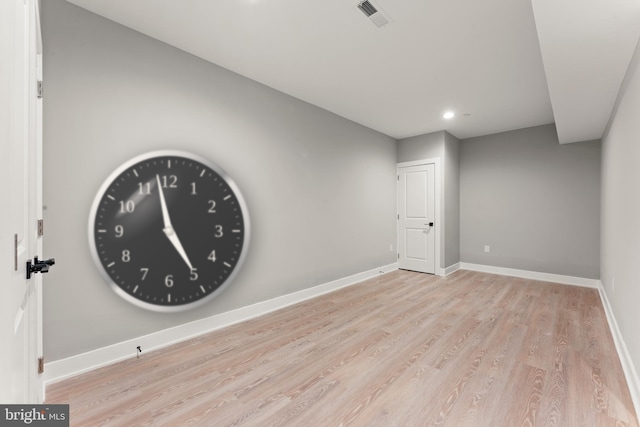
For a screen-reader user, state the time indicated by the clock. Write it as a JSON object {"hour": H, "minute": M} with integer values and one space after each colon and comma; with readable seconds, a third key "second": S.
{"hour": 4, "minute": 58}
